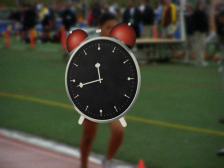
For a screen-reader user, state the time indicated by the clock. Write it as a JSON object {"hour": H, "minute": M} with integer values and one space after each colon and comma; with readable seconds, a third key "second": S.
{"hour": 11, "minute": 43}
